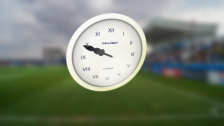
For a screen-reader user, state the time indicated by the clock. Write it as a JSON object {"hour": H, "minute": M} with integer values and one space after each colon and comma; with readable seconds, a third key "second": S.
{"hour": 9, "minute": 49}
